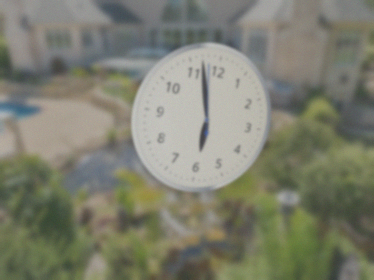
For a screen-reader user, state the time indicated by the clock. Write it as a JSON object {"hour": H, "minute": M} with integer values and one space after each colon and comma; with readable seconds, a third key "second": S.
{"hour": 5, "minute": 56, "second": 58}
